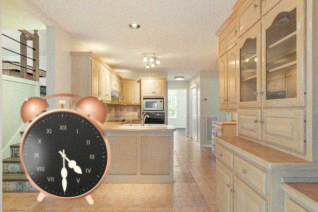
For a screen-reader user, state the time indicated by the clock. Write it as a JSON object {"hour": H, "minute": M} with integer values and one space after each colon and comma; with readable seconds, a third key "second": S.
{"hour": 4, "minute": 30}
